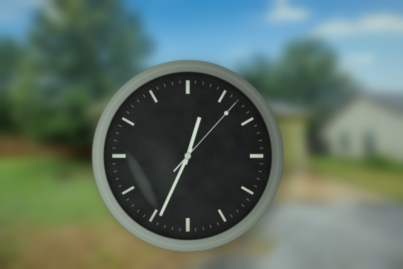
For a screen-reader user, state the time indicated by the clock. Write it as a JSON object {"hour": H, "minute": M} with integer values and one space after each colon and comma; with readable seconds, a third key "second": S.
{"hour": 12, "minute": 34, "second": 7}
